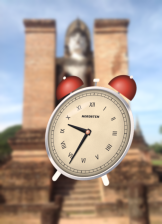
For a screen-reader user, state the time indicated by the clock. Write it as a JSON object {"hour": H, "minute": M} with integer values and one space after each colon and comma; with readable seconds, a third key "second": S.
{"hour": 9, "minute": 34}
